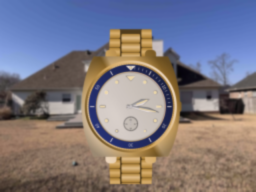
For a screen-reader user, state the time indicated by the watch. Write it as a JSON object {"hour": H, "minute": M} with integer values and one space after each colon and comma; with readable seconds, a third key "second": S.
{"hour": 2, "minute": 17}
